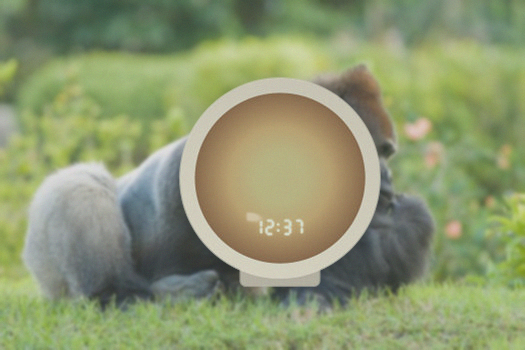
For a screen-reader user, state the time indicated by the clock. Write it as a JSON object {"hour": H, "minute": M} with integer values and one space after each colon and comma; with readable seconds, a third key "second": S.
{"hour": 12, "minute": 37}
